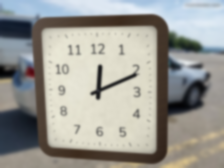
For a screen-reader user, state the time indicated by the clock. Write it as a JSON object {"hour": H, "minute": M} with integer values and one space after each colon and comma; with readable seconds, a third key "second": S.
{"hour": 12, "minute": 11}
